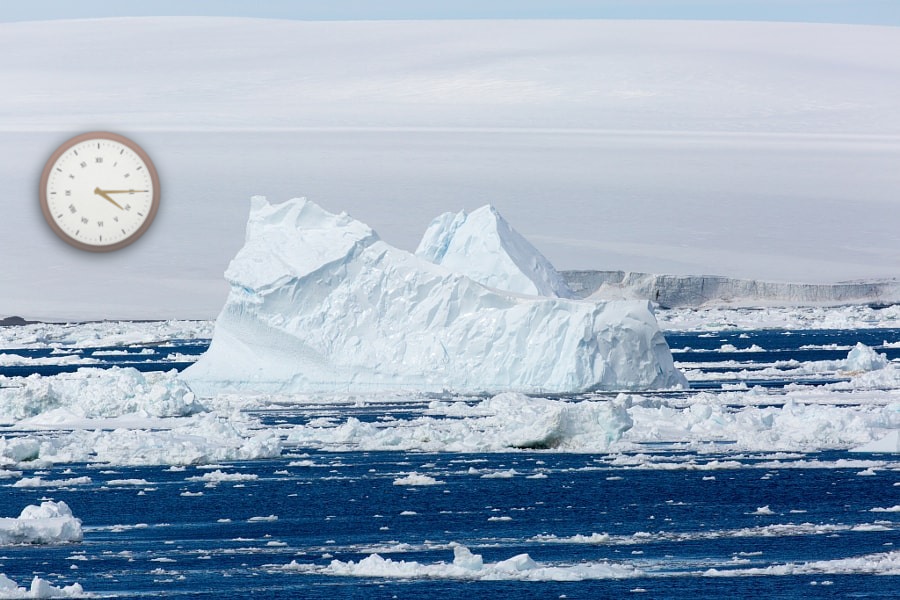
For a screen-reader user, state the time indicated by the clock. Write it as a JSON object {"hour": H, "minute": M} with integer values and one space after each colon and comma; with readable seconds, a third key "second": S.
{"hour": 4, "minute": 15}
